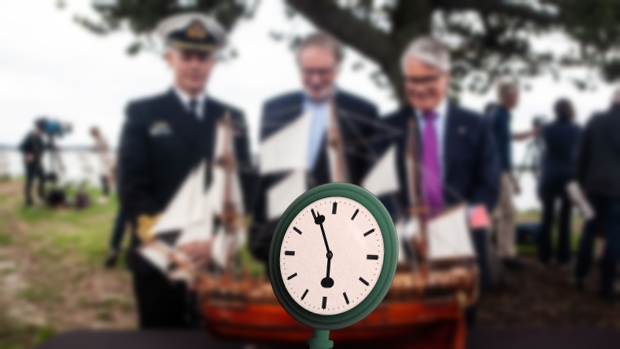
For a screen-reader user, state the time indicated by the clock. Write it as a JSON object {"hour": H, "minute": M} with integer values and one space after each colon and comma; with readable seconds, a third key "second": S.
{"hour": 5, "minute": 56}
